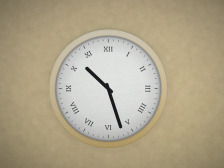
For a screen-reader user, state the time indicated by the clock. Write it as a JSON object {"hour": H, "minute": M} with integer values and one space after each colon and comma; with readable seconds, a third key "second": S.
{"hour": 10, "minute": 27}
